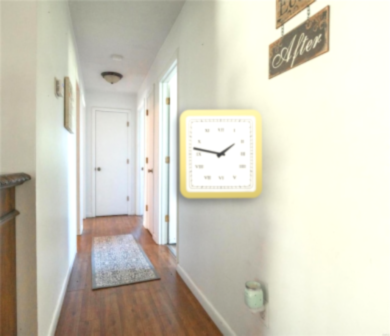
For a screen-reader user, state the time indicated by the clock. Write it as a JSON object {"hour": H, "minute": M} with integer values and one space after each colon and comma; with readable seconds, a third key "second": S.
{"hour": 1, "minute": 47}
